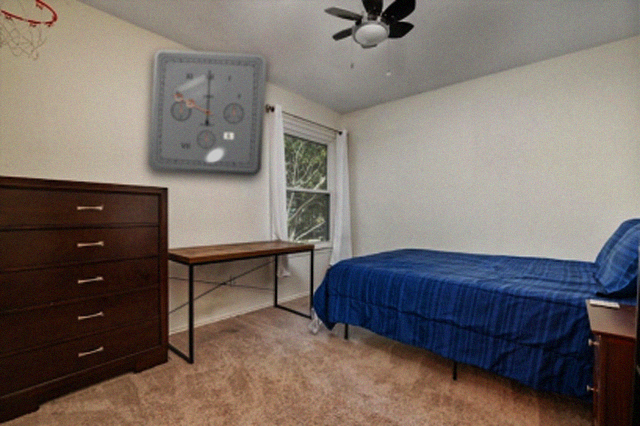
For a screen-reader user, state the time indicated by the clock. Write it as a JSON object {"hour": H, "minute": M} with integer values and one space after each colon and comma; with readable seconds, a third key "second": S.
{"hour": 9, "minute": 49}
